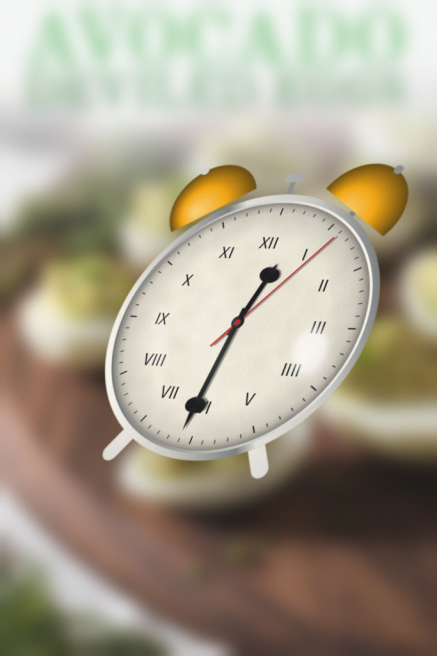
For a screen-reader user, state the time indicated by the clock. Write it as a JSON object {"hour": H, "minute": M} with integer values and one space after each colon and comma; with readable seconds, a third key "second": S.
{"hour": 12, "minute": 31, "second": 6}
